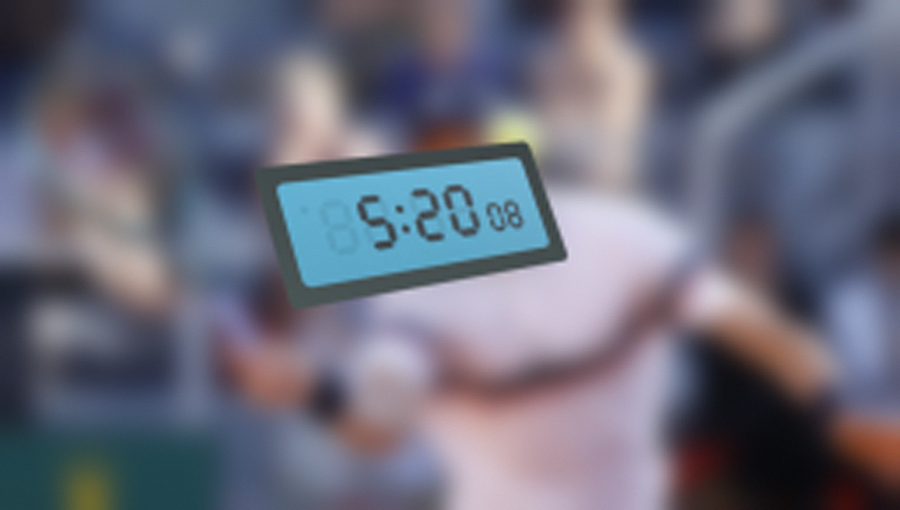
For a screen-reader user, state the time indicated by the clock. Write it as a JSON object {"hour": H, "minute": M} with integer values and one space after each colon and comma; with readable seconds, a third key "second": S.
{"hour": 5, "minute": 20, "second": 8}
